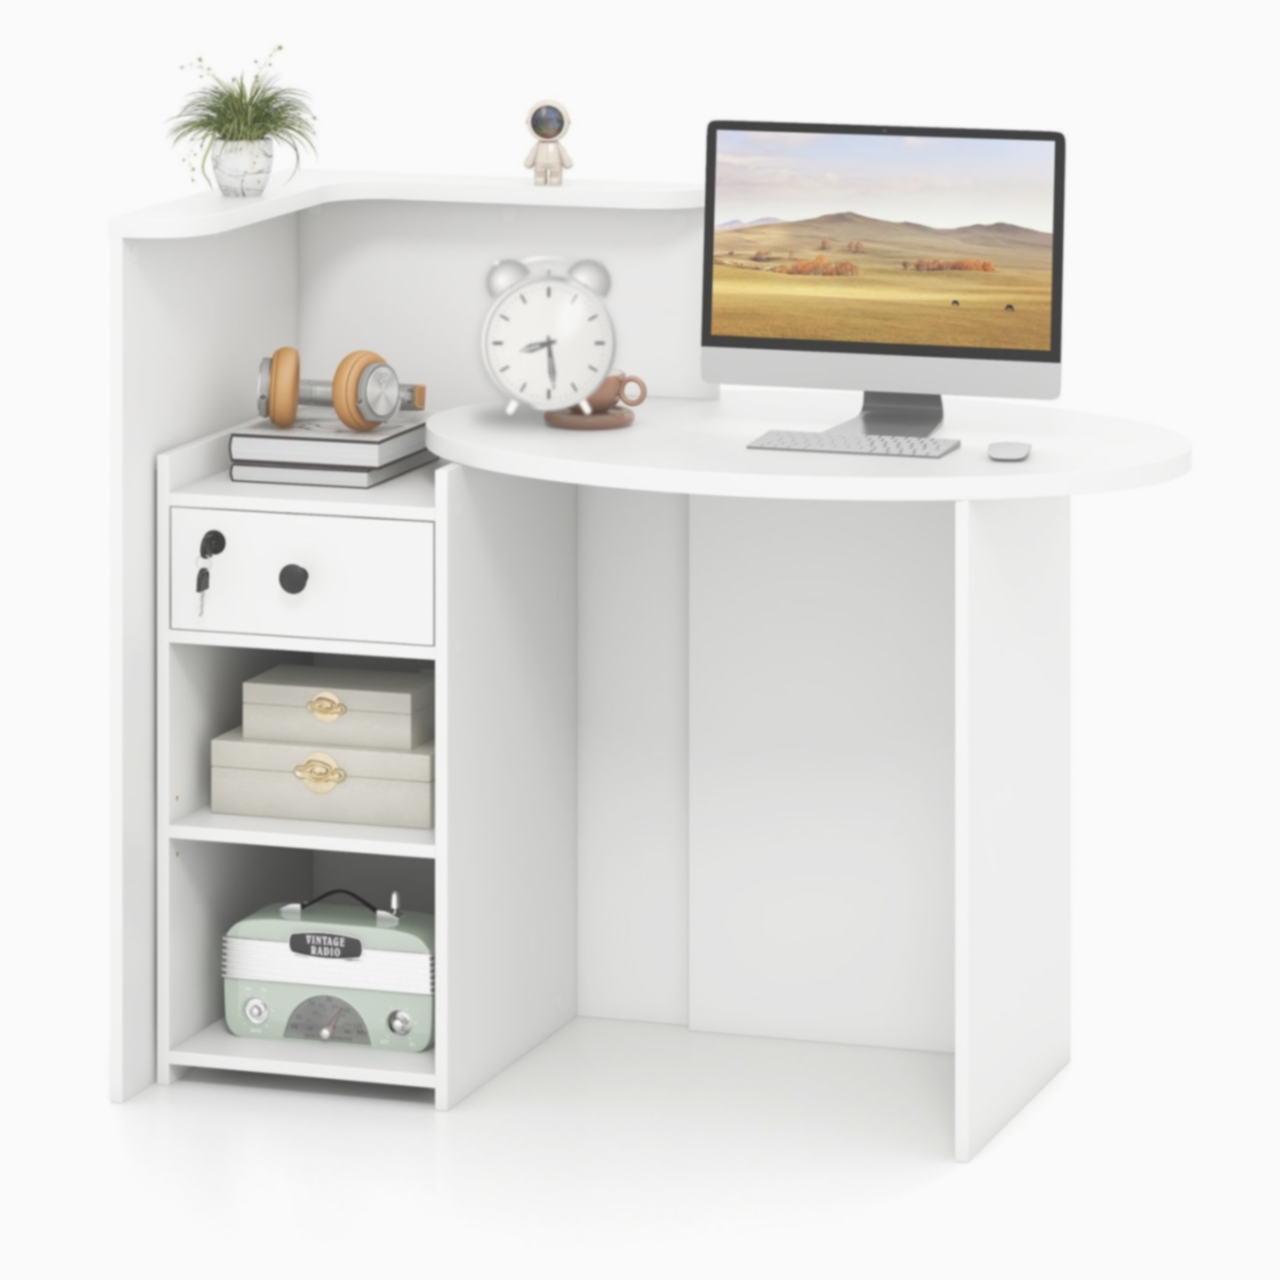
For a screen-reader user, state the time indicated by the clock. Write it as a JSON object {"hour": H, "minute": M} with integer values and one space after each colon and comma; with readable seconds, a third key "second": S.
{"hour": 8, "minute": 29}
